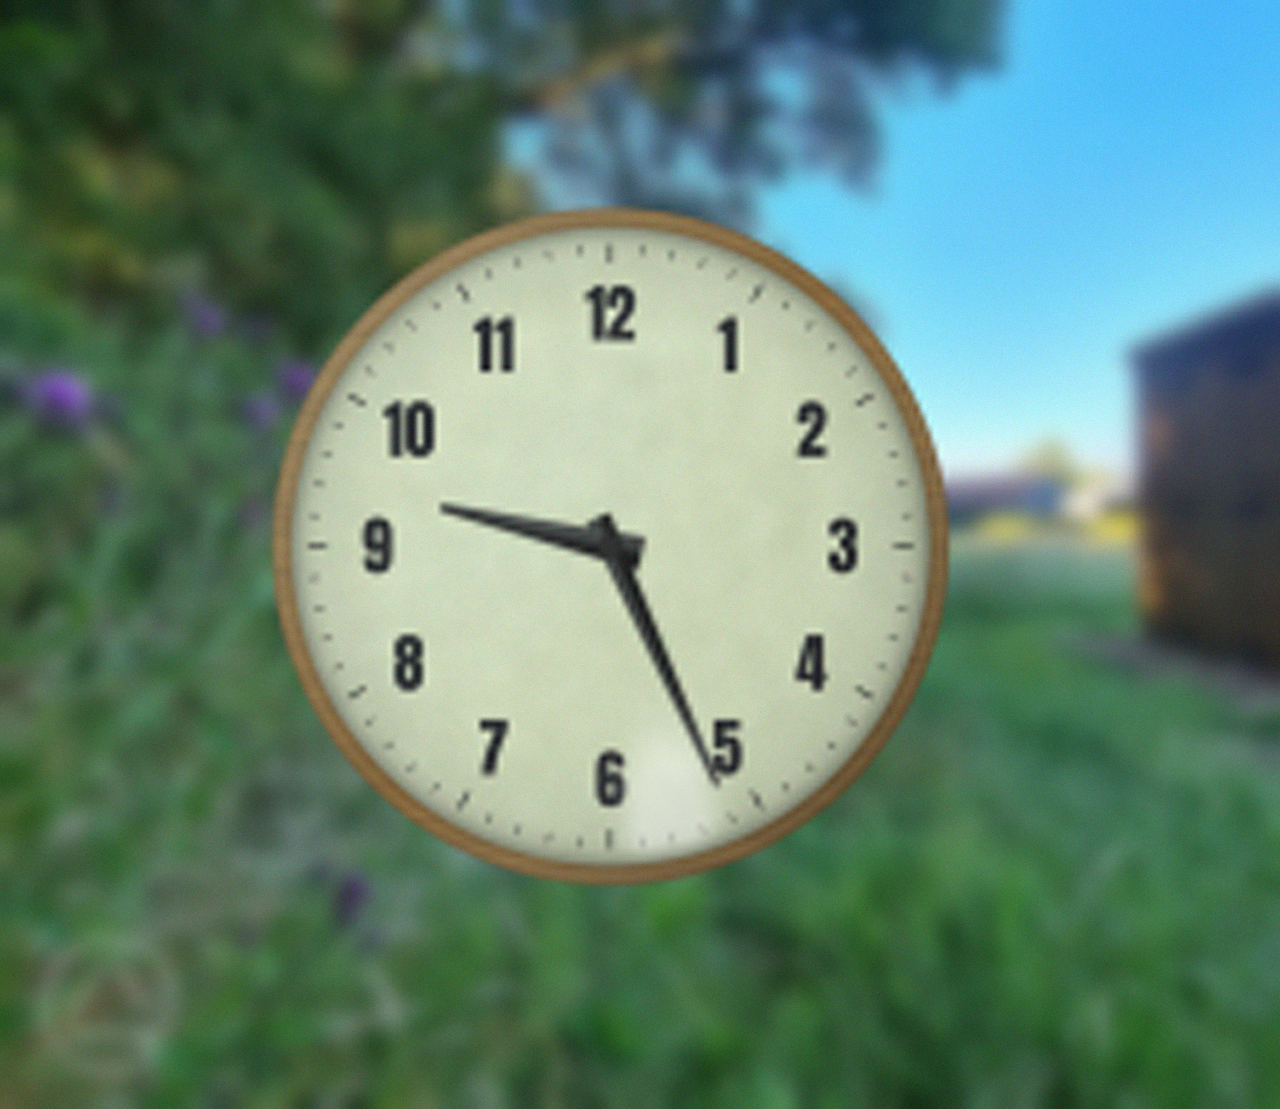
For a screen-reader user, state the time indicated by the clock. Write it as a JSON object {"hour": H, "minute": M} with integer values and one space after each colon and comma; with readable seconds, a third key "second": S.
{"hour": 9, "minute": 26}
